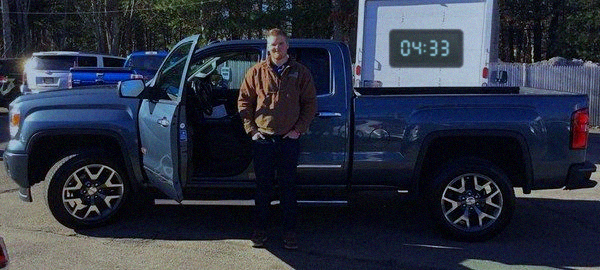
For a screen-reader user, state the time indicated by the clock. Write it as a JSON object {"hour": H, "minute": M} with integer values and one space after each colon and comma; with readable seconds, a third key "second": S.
{"hour": 4, "minute": 33}
